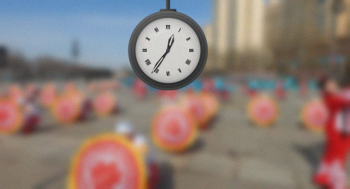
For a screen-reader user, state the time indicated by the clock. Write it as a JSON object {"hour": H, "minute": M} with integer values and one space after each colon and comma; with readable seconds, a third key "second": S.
{"hour": 12, "minute": 36}
